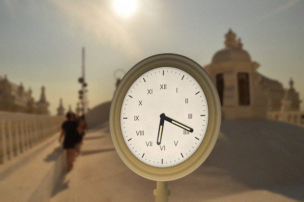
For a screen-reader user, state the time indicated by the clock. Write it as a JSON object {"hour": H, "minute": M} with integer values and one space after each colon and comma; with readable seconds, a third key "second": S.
{"hour": 6, "minute": 19}
